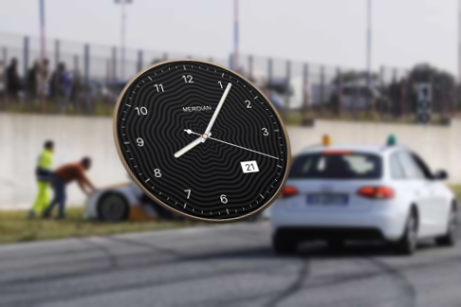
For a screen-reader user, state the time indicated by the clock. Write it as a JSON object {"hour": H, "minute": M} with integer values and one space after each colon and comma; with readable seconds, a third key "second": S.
{"hour": 8, "minute": 6, "second": 19}
